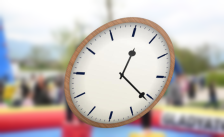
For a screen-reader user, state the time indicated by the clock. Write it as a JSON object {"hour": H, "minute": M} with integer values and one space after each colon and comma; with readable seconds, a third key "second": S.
{"hour": 12, "minute": 21}
